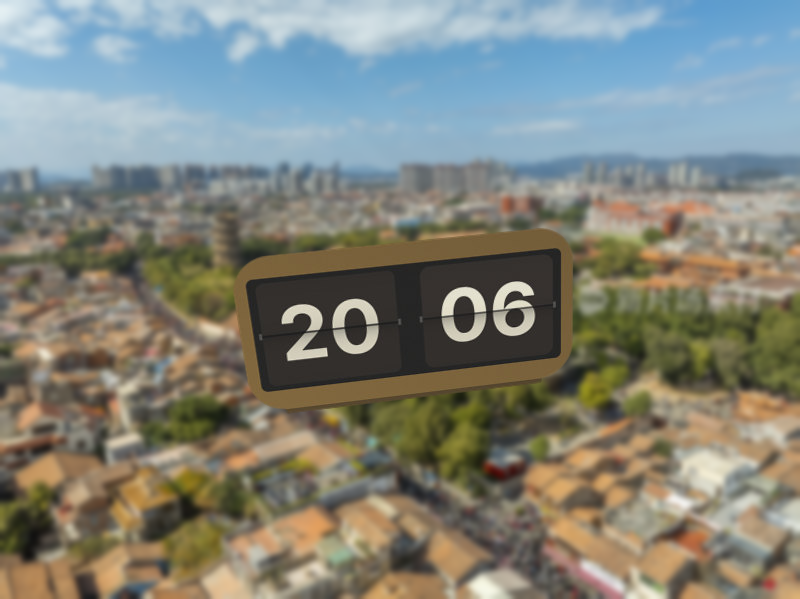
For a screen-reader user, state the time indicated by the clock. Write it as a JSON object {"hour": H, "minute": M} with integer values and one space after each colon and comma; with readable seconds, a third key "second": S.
{"hour": 20, "minute": 6}
